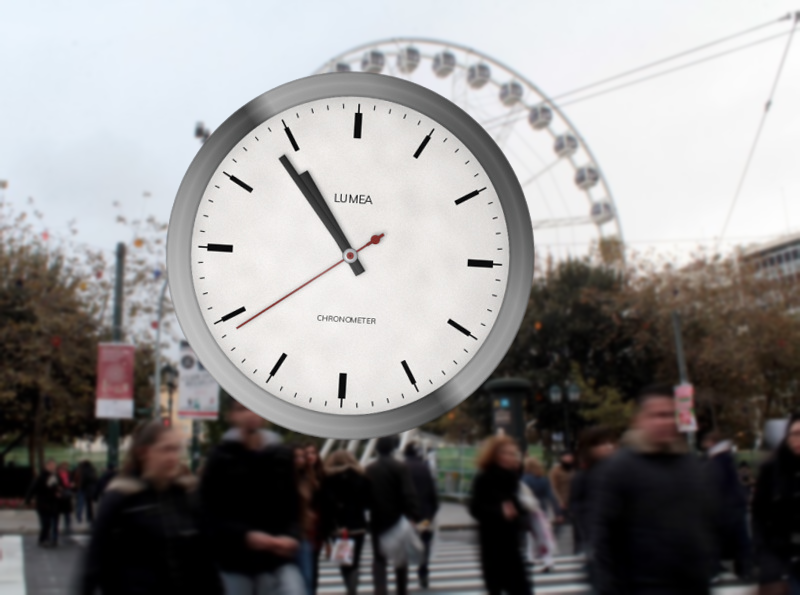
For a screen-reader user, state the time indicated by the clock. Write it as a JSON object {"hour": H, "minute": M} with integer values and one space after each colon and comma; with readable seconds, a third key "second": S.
{"hour": 10, "minute": 53, "second": 39}
